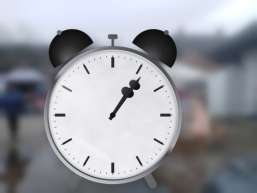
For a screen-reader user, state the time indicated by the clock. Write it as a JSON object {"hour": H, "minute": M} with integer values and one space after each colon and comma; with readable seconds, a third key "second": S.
{"hour": 1, "minute": 6}
